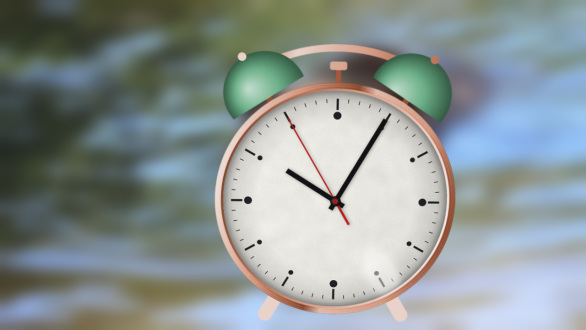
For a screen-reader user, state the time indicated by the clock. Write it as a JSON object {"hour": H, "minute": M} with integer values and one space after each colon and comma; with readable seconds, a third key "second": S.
{"hour": 10, "minute": 4, "second": 55}
